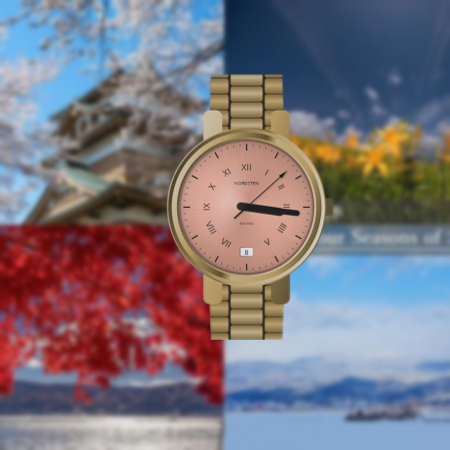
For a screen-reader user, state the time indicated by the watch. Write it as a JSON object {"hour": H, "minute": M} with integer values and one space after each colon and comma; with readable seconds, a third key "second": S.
{"hour": 3, "minute": 16, "second": 8}
